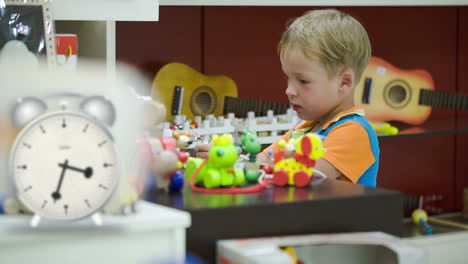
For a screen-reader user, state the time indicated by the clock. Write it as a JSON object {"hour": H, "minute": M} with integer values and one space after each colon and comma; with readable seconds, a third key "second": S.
{"hour": 3, "minute": 33}
